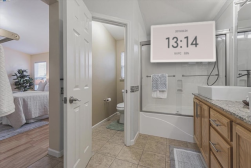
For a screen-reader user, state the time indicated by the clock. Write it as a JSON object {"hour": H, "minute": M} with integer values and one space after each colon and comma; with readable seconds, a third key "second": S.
{"hour": 13, "minute": 14}
